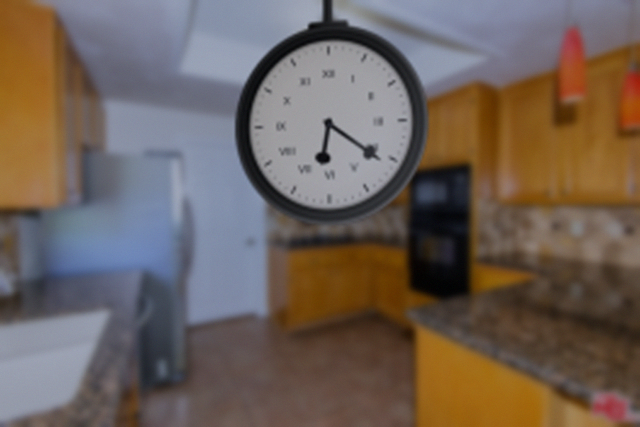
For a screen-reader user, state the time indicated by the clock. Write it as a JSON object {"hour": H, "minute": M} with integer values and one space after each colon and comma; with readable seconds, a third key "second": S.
{"hour": 6, "minute": 21}
